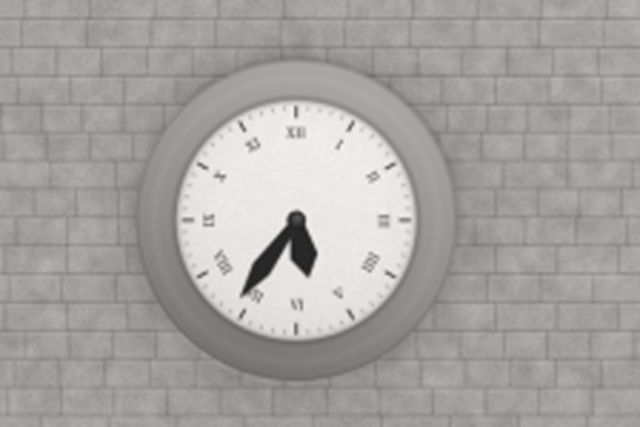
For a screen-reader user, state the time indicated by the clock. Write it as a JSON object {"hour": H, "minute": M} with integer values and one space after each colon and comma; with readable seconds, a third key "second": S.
{"hour": 5, "minute": 36}
